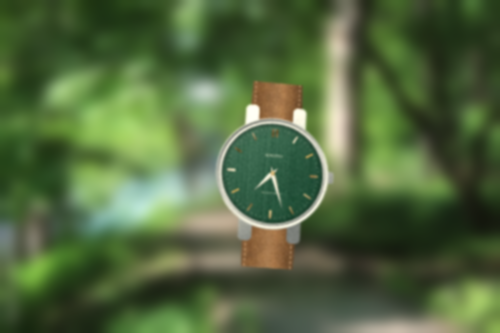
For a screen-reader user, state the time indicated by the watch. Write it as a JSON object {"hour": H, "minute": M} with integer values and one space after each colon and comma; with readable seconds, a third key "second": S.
{"hour": 7, "minute": 27}
